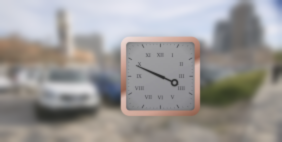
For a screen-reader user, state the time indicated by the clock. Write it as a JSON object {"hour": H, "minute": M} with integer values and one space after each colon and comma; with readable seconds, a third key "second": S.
{"hour": 3, "minute": 49}
